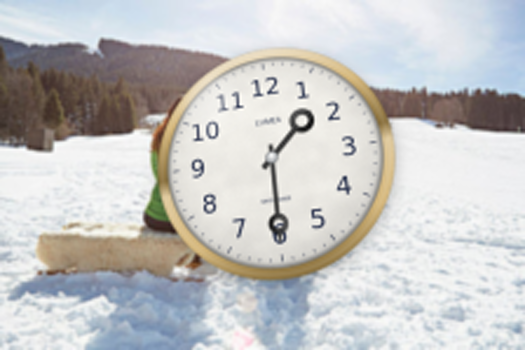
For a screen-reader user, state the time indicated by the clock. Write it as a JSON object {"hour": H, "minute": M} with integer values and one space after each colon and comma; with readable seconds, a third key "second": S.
{"hour": 1, "minute": 30}
